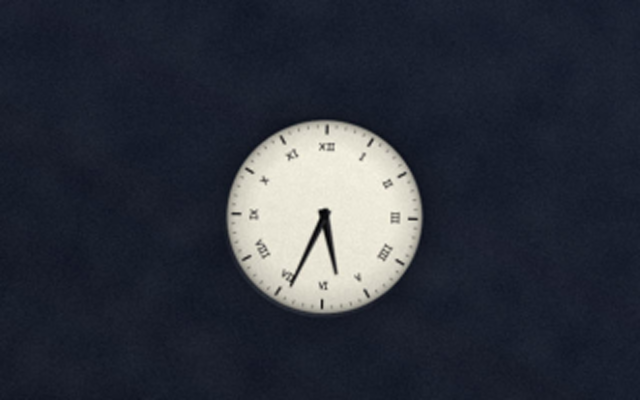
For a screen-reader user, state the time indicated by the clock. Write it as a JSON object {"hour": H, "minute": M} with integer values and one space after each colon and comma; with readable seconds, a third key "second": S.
{"hour": 5, "minute": 34}
